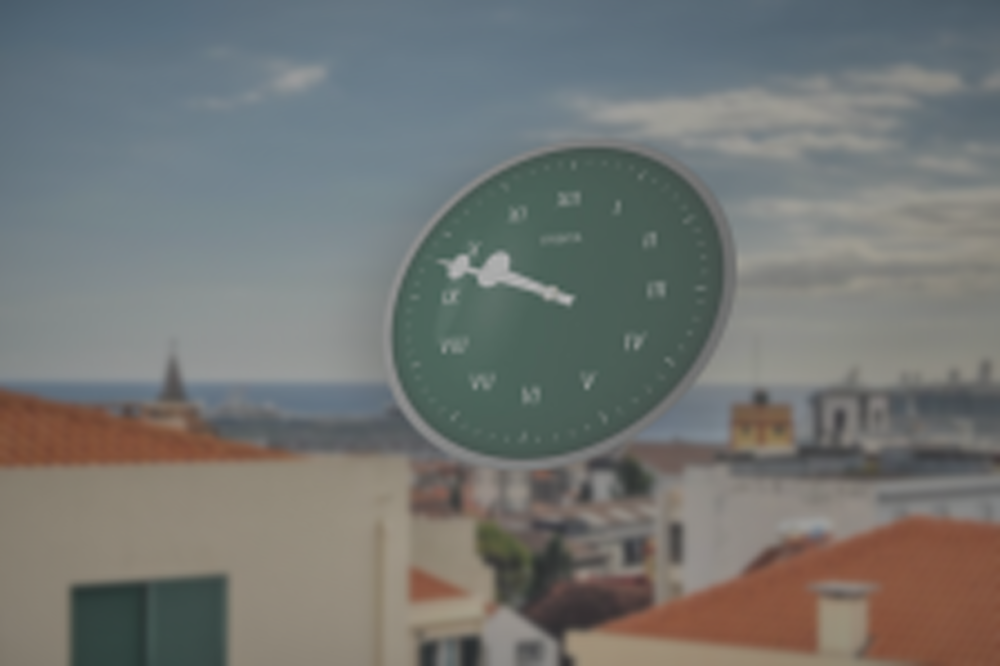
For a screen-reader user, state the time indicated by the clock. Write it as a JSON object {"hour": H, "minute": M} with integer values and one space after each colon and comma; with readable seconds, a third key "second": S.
{"hour": 9, "minute": 48}
